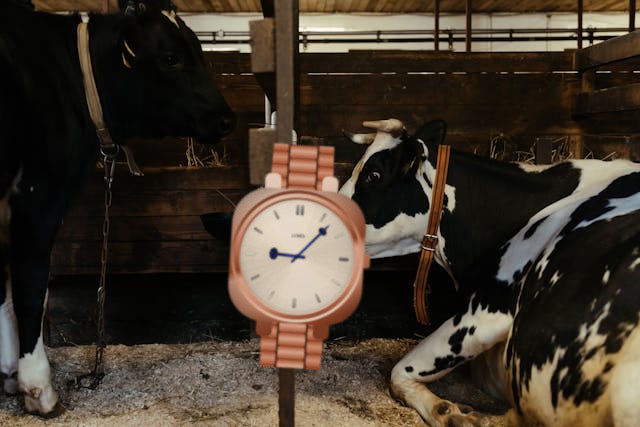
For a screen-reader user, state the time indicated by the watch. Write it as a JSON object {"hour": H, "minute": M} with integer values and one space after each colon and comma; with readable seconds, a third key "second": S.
{"hour": 9, "minute": 7}
